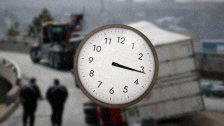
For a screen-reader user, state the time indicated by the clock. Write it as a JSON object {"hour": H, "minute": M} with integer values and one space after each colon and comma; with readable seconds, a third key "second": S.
{"hour": 3, "minute": 16}
